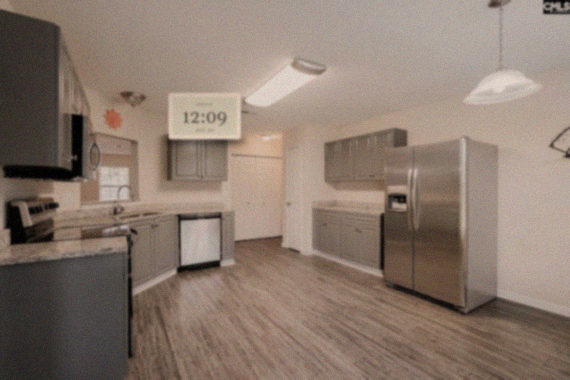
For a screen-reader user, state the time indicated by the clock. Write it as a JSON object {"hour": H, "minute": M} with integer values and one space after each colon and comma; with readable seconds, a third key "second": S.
{"hour": 12, "minute": 9}
